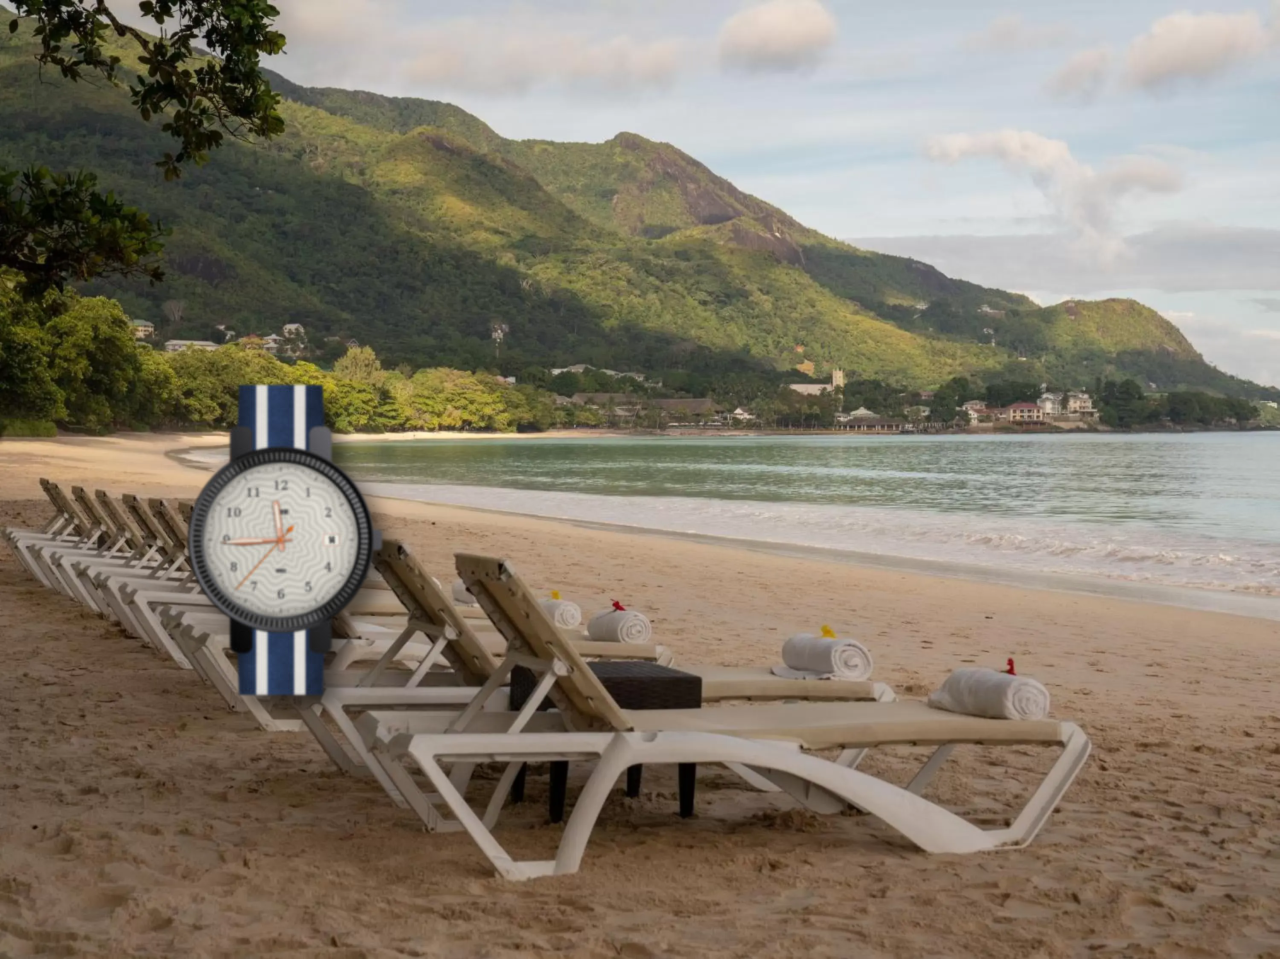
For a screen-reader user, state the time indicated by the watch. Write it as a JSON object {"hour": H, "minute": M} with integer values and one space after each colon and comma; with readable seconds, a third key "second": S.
{"hour": 11, "minute": 44, "second": 37}
